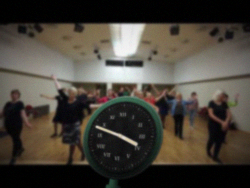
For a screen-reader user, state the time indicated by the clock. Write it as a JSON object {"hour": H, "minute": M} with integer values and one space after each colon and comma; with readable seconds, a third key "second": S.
{"hour": 3, "minute": 48}
